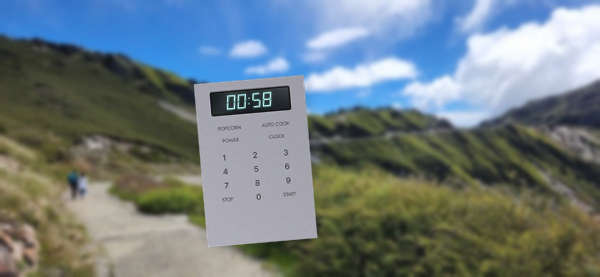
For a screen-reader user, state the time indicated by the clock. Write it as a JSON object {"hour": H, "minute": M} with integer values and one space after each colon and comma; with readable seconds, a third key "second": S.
{"hour": 0, "minute": 58}
